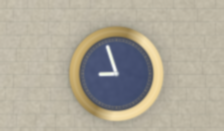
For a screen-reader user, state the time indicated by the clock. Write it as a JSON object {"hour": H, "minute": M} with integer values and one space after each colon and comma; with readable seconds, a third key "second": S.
{"hour": 8, "minute": 57}
